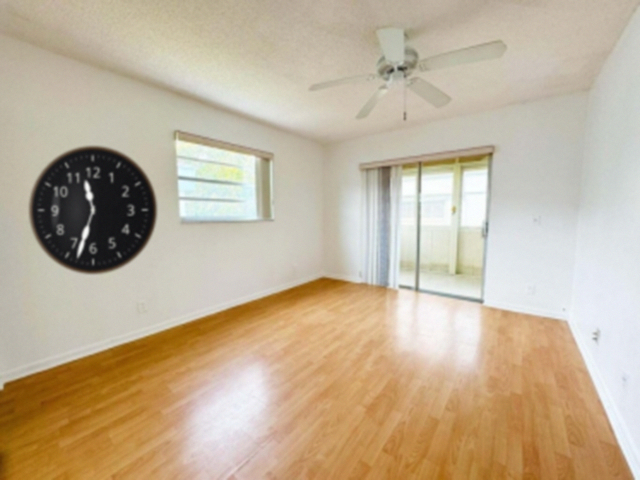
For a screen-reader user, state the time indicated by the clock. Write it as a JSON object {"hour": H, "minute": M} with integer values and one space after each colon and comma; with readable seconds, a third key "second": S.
{"hour": 11, "minute": 33}
